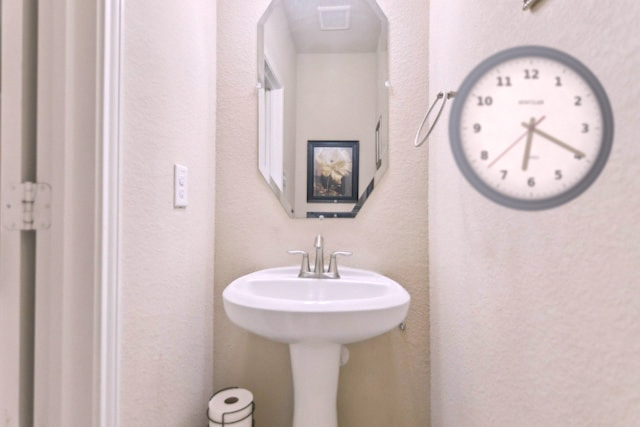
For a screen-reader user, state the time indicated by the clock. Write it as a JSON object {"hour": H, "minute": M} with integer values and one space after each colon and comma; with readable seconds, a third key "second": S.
{"hour": 6, "minute": 19, "second": 38}
